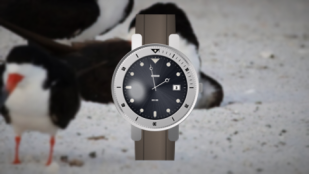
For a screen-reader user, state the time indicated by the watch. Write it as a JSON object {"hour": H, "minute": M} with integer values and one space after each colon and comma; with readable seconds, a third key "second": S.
{"hour": 1, "minute": 58}
